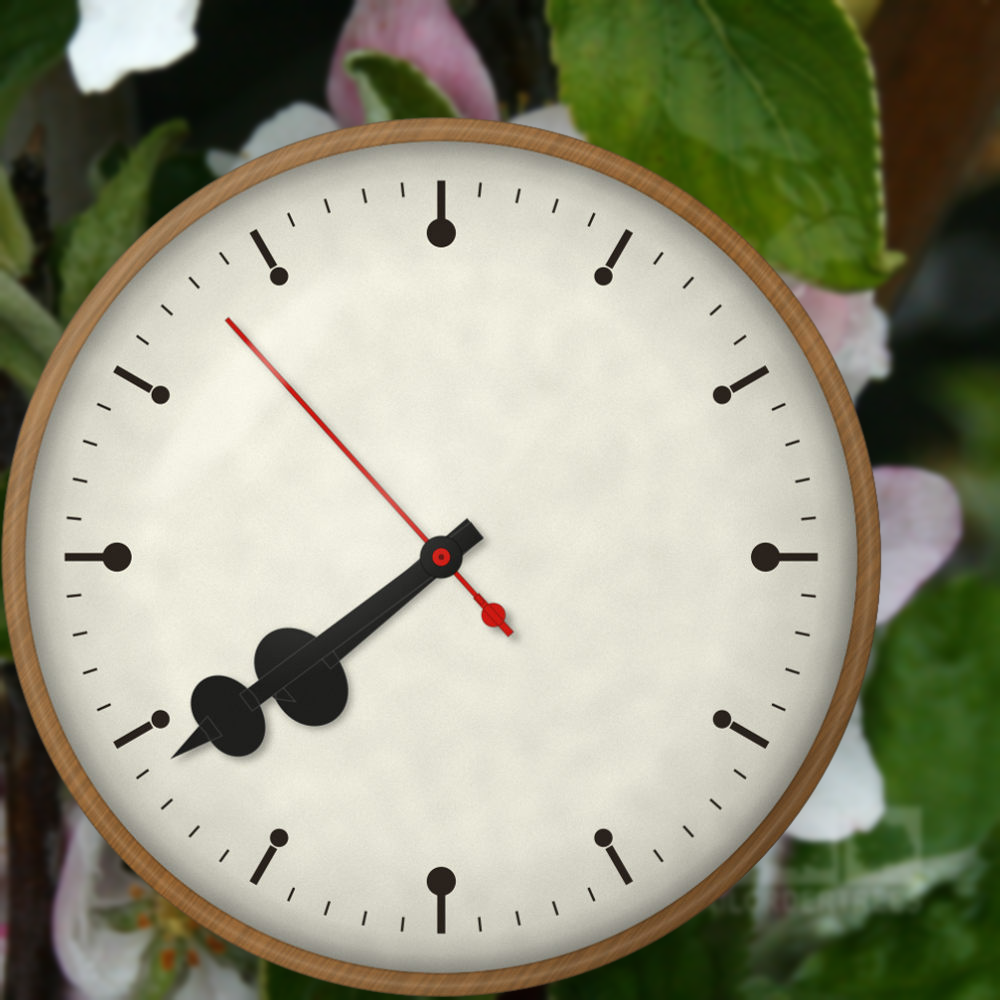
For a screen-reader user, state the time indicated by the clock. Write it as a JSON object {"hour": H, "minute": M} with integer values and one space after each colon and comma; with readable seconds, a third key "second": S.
{"hour": 7, "minute": 38, "second": 53}
